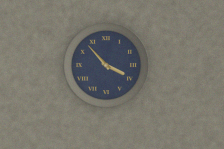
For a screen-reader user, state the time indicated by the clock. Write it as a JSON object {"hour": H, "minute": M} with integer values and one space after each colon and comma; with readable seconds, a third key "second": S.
{"hour": 3, "minute": 53}
